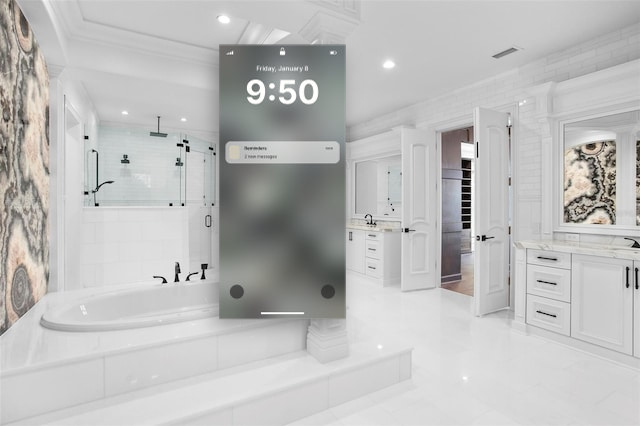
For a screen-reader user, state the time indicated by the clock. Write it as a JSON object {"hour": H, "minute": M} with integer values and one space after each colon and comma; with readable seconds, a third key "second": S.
{"hour": 9, "minute": 50}
